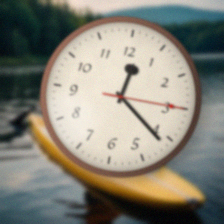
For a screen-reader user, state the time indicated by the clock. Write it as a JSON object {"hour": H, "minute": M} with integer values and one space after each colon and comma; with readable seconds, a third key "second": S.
{"hour": 12, "minute": 21, "second": 15}
